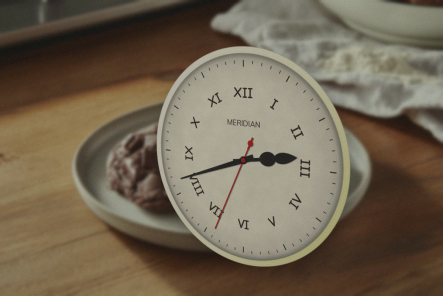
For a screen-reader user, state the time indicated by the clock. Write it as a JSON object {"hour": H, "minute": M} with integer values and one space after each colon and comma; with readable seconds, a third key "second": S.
{"hour": 2, "minute": 41, "second": 34}
